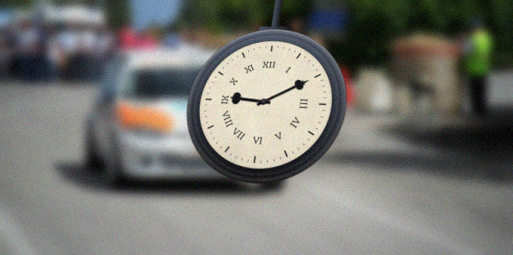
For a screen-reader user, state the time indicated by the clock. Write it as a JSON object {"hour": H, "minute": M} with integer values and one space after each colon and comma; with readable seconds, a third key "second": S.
{"hour": 9, "minute": 10}
